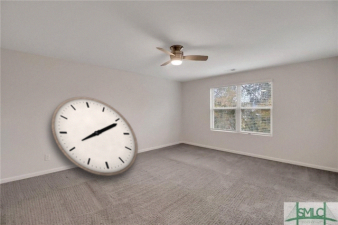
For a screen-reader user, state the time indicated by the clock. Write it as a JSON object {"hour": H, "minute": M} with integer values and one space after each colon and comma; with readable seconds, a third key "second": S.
{"hour": 8, "minute": 11}
